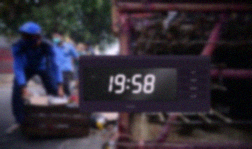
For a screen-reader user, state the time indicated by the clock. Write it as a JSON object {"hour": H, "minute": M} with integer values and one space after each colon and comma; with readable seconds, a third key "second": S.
{"hour": 19, "minute": 58}
